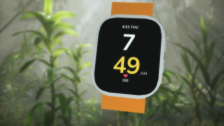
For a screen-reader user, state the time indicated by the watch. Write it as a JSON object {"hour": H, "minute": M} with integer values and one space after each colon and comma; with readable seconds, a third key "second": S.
{"hour": 7, "minute": 49}
